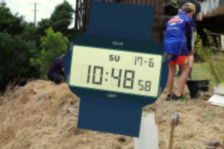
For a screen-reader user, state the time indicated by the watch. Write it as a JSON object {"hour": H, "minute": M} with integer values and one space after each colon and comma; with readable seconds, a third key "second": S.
{"hour": 10, "minute": 48, "second": 58}
